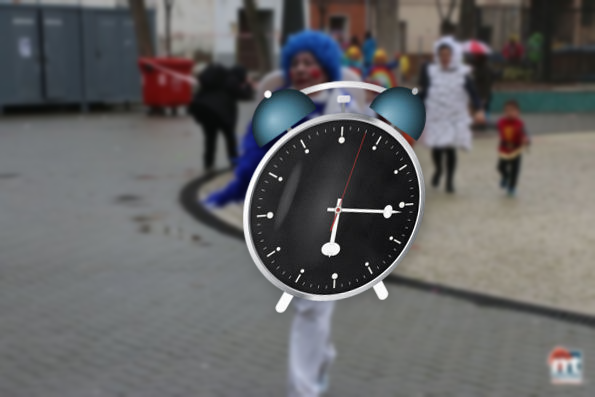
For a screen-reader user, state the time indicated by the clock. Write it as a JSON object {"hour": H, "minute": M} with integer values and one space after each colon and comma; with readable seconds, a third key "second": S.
{"hour": 6, "minute": 16, "second": 3}
